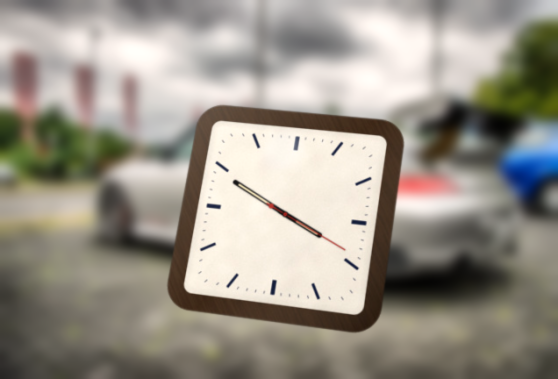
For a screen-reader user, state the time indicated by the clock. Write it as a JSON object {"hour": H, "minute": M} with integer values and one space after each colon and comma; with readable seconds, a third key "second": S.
{"hour": 3, "minute": 49, "second": 19}
